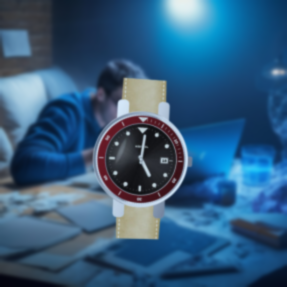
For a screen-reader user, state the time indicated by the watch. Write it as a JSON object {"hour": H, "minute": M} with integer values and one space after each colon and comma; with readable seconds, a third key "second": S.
{"hour": 5, "minute": 1}
